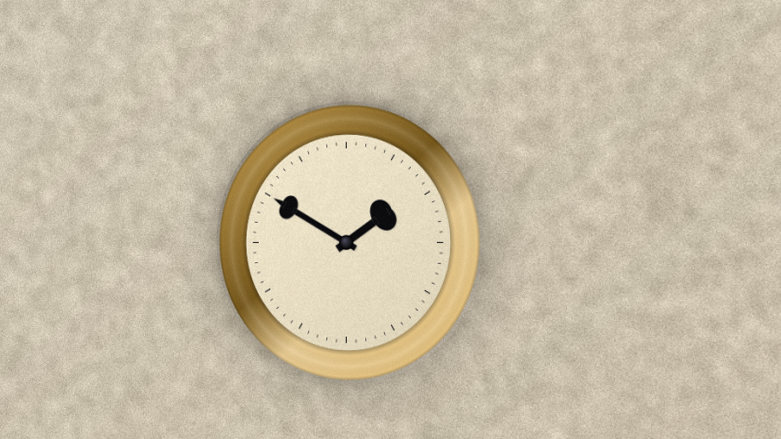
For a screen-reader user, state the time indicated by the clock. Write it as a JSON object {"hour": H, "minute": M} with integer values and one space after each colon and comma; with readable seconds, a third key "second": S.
{"hour": 1, "minute": 50}
